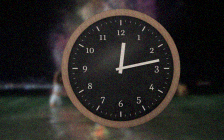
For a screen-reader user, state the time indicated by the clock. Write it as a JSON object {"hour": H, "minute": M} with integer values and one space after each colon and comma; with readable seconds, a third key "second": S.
{"hour": 12, "minute": 13}
